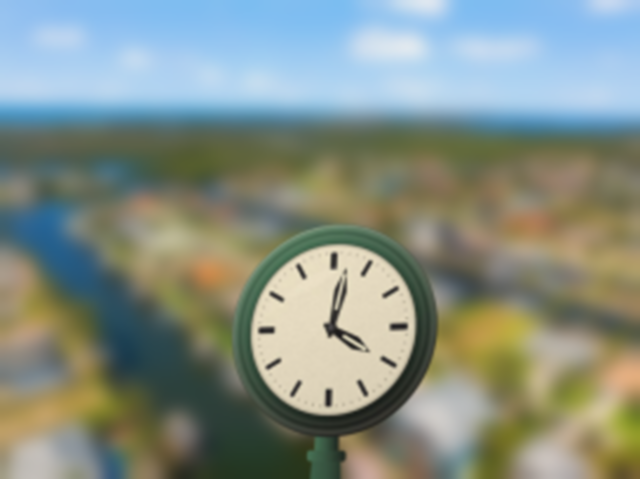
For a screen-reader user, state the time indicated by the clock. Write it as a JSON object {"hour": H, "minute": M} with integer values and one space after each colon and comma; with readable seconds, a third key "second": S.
{"hour": 4, "minute": 2}
